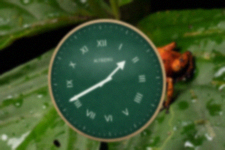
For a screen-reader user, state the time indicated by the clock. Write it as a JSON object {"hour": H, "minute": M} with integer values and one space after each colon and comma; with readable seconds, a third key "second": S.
{"hour": 1, "minute": 41}
